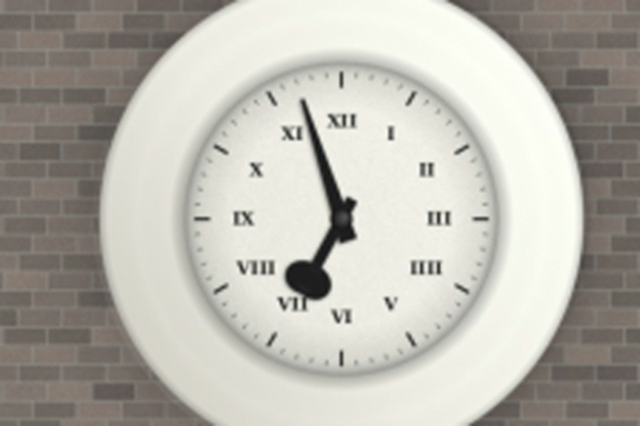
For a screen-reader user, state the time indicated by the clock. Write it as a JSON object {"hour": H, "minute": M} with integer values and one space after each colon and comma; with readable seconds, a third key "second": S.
{"hour": 6, "minute": 57}
